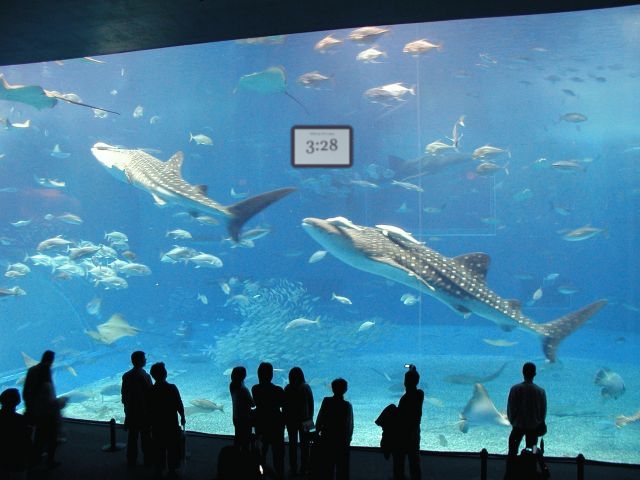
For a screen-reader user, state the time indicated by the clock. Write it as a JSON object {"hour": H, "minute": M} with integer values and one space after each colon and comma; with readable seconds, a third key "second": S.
{"hour": 3, "minute": 28}
